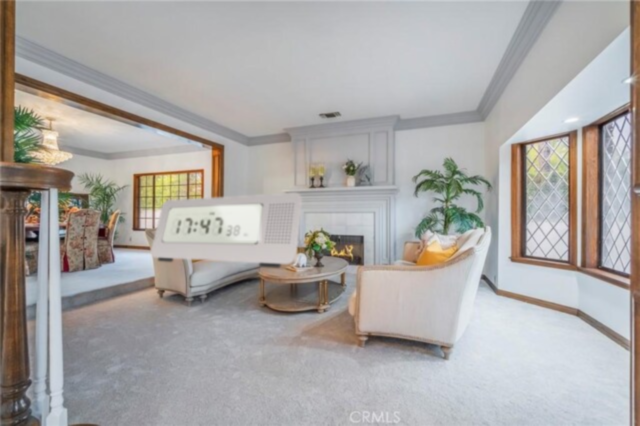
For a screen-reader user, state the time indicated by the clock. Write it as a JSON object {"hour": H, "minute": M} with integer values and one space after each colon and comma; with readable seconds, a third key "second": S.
{"hour": 17, "minute": 47}
